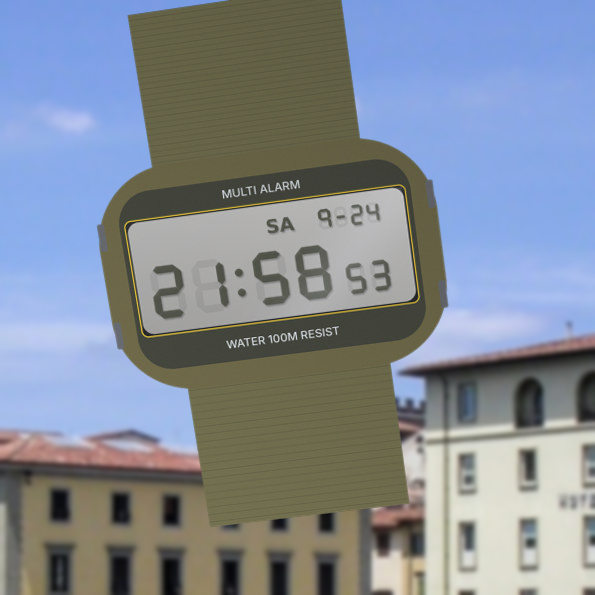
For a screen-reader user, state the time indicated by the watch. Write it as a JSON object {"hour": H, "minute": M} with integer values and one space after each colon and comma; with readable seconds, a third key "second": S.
{"hour": 21, "minute": 58, "second": 53}
